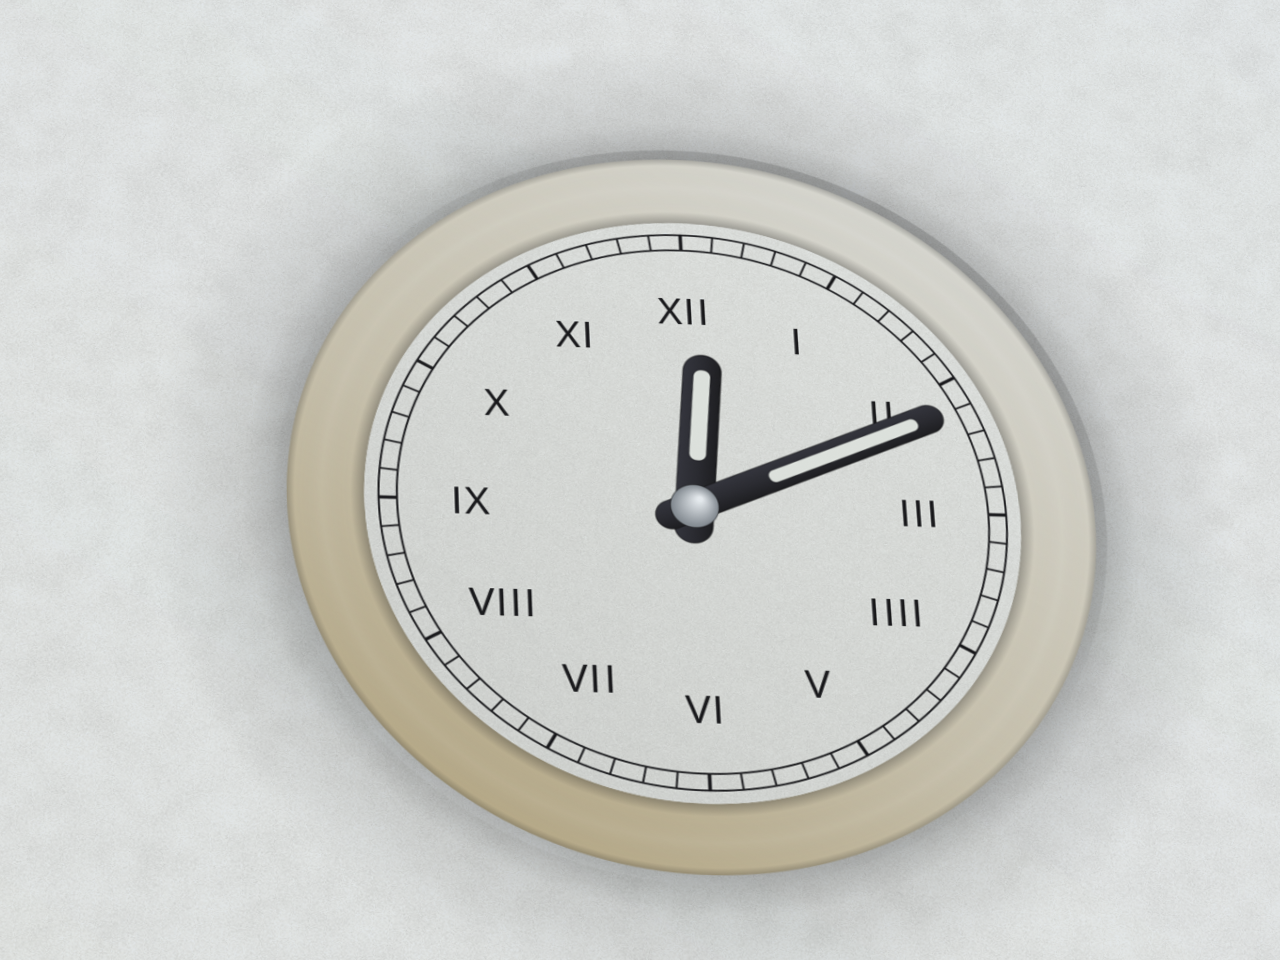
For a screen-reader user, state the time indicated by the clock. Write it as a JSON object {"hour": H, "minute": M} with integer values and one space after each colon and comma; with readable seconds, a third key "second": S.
{"hour": 12, "minute": 11}
